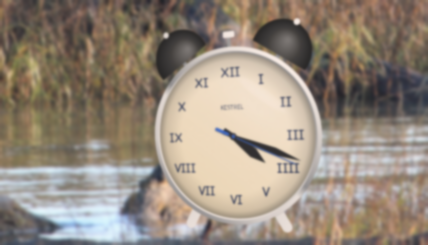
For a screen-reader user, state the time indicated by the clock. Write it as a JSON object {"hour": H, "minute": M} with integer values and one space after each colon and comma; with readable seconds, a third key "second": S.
{"hour": 4, "minute": 18, "second": 19}
